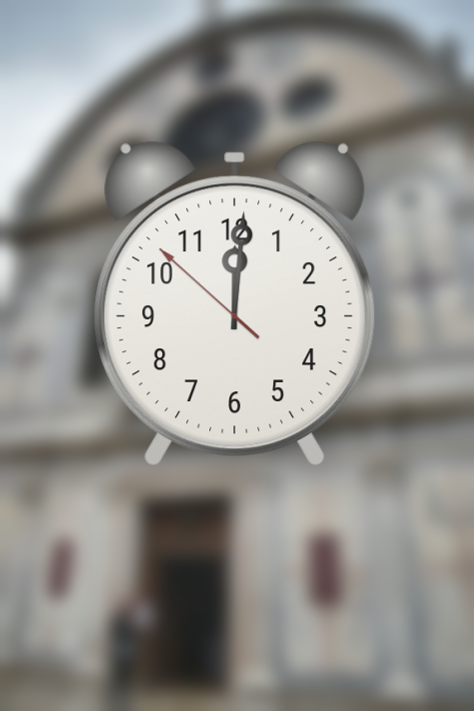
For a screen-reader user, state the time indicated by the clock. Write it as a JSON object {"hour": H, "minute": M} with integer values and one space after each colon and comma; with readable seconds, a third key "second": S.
{"hour": 12, "minute": 0, "second": 52}
